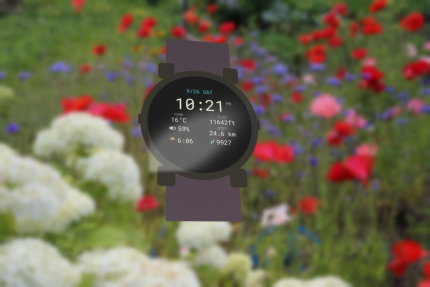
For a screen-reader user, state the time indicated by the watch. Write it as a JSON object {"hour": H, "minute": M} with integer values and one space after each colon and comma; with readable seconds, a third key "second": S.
{"hour": 10, "minute": 21}
